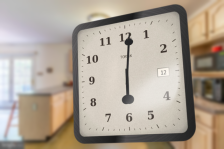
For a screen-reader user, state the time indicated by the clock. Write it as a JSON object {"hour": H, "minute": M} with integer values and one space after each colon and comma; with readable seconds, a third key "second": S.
{"hour": 6, "minute": 1}
